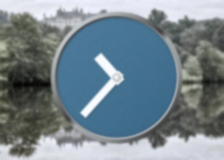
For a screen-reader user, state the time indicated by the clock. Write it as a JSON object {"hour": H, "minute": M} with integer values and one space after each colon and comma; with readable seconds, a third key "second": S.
{"hour": 10, "minute": 37}
